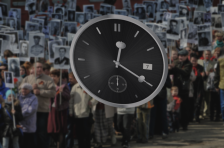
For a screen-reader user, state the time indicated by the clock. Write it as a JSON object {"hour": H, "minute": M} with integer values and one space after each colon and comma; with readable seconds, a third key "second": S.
{"hour": 12, "minute": 20}
